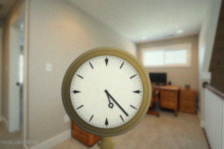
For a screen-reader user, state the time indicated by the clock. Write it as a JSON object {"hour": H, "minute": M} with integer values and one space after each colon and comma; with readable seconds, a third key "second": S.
{"hour": 5, "minute": 23}
